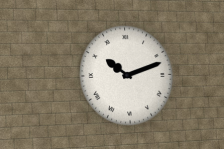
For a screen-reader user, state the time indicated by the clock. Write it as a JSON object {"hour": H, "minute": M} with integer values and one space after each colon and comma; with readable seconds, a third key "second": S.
{"hour": 10, "minute": 12}
